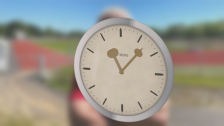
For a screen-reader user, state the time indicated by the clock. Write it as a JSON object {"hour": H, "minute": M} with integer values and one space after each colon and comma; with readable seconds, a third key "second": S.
{"hour": 11, "minute": 7}
